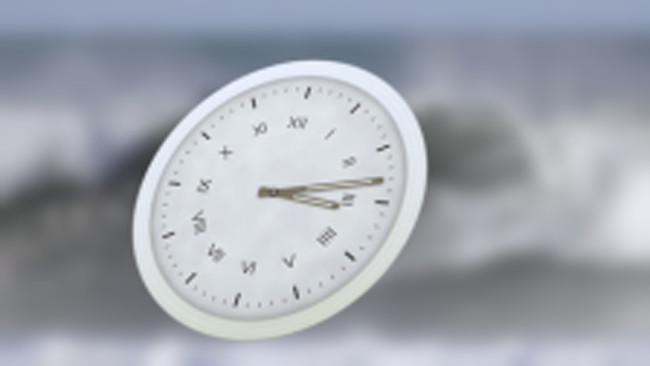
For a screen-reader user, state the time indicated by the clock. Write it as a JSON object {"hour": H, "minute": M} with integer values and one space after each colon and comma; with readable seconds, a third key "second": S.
{"hour": 3, "minute": 13}
